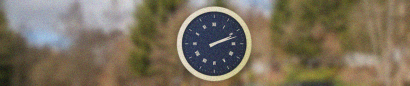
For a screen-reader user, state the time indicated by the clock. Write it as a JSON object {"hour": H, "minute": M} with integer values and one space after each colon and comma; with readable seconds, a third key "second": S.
{"hour": 2, "minute": 12}
